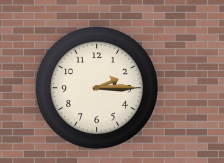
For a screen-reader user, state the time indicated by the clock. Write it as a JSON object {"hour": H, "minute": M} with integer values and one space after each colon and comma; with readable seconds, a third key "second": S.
{"hour": 2, "minute": 15}
